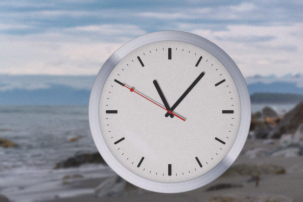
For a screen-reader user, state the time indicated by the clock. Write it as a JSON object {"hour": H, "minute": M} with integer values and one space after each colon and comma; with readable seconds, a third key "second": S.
{"hour": 11, "minute": 6, "second": 50}
